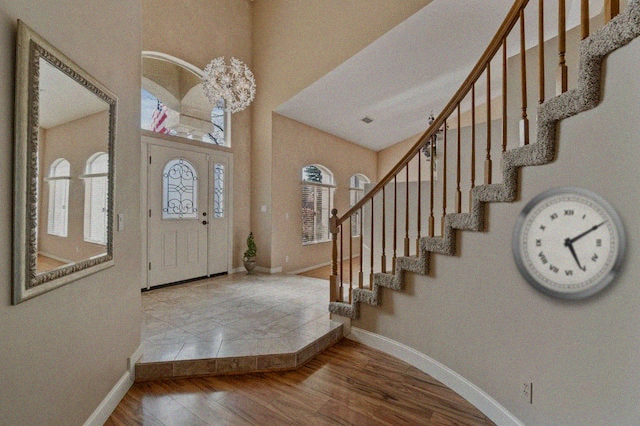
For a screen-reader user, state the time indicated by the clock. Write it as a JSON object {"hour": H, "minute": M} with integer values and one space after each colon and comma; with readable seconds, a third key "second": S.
{"hour": 5, "minute": 10}
